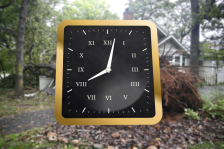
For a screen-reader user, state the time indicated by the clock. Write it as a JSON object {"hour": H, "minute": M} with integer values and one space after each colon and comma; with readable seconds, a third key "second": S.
{"hour": 8, "minute": 2}
